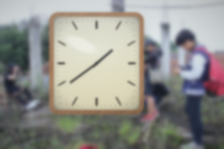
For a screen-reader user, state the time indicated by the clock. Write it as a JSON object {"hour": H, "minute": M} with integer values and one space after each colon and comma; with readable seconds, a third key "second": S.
{"hour": 1, "minute": 39}
